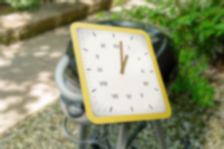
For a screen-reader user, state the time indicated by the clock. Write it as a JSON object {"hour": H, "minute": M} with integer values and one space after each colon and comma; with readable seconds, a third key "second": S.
{"hour": 1, "minute": 2}
